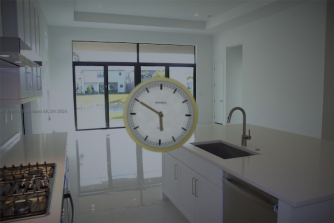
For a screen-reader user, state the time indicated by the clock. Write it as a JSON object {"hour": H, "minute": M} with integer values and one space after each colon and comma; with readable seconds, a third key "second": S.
{"hour": 5, "minute": 50}
